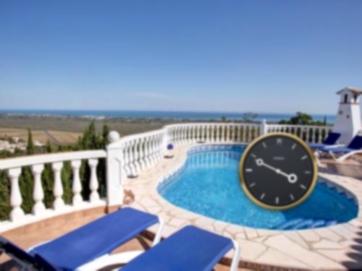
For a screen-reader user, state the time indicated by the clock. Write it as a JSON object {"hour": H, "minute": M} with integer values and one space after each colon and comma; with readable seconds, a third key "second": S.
{"hour": 3, "minute": 49}
